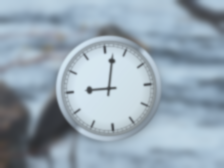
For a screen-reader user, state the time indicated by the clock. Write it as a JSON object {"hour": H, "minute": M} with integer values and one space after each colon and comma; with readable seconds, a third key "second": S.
{"hour": 9, "minute": 2}
